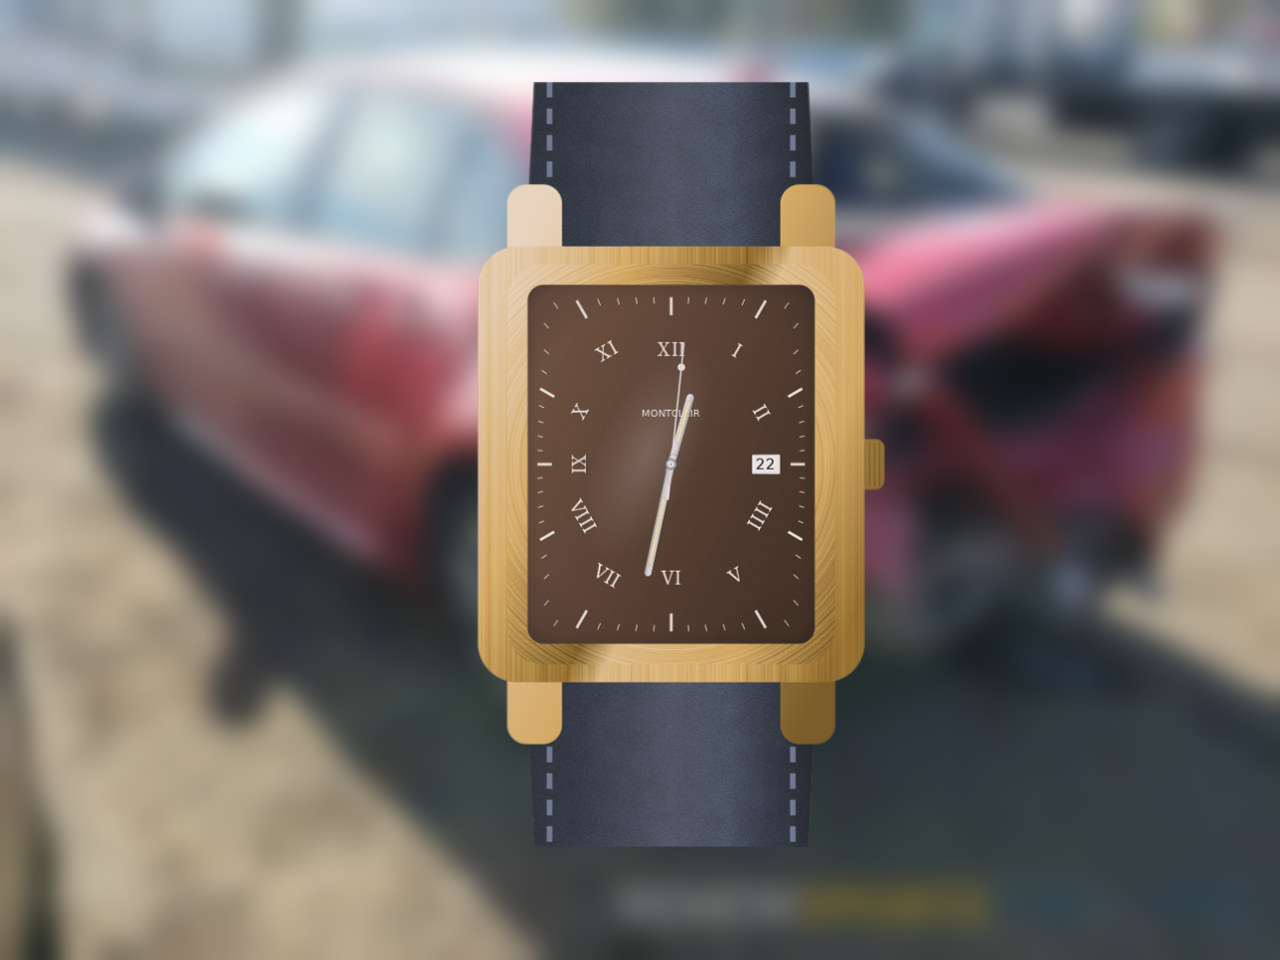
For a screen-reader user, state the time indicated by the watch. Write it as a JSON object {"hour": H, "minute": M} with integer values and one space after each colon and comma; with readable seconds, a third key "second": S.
{"hour": 12, "minute": 32, "second": 1}
